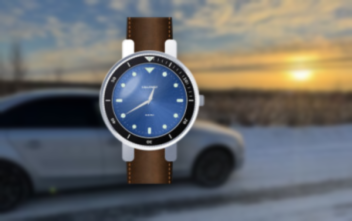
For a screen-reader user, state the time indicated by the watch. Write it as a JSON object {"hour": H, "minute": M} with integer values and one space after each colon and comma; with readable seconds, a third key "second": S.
{"hour": 12, "minute": 40}
